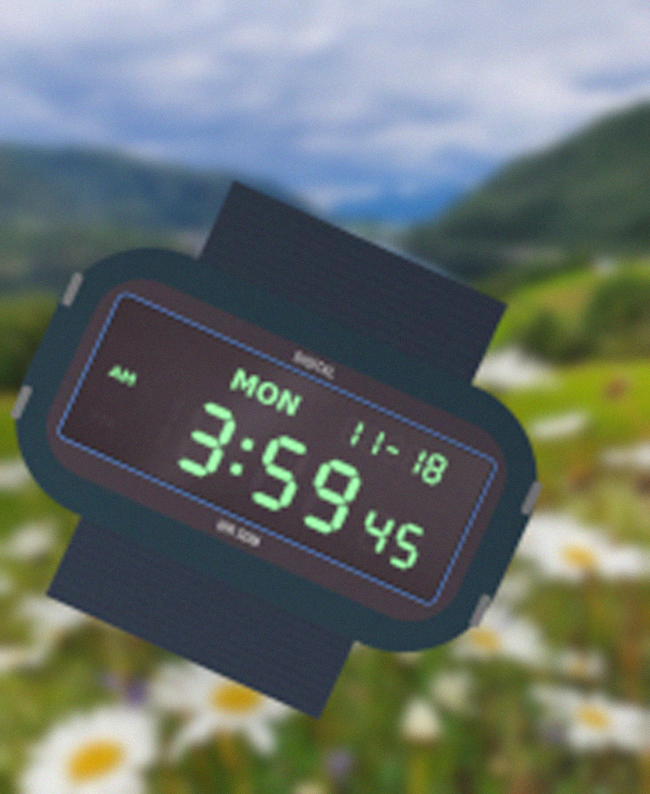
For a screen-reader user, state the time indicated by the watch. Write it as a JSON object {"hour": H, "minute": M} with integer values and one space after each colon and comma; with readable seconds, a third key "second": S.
{"hour": 3, "minute": 59, "second": 45}
